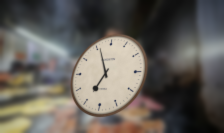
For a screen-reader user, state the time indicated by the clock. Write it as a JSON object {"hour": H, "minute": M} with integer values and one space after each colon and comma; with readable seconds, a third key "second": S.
{"hour": 6, "minute": 56}
